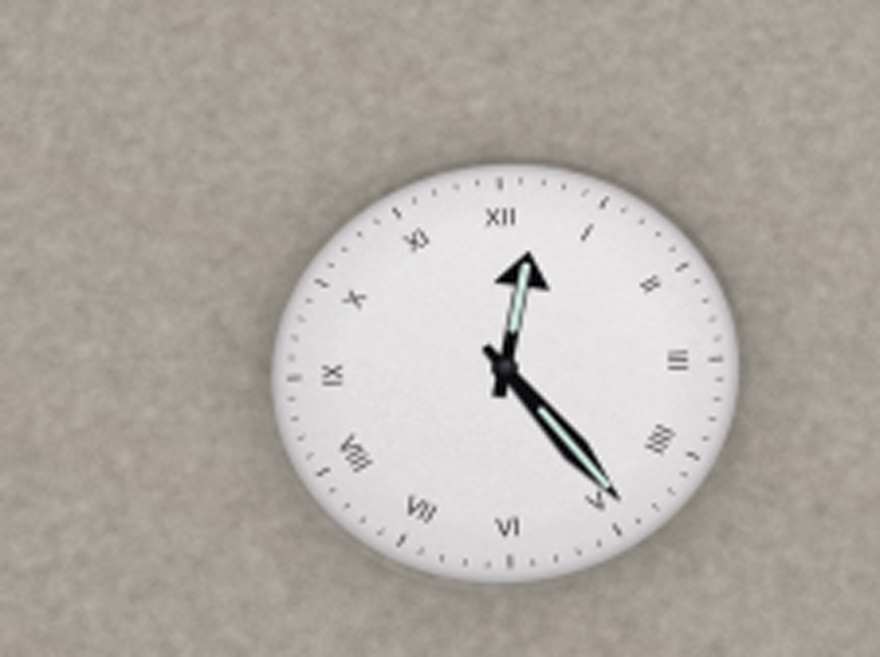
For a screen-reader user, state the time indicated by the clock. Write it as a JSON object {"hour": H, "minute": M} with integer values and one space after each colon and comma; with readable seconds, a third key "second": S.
{"hour": 12, "minute": 24}
